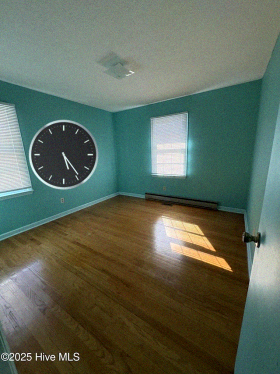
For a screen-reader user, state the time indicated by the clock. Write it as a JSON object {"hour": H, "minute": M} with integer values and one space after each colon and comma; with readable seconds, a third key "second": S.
{"hour": 5, "minute": 24}
